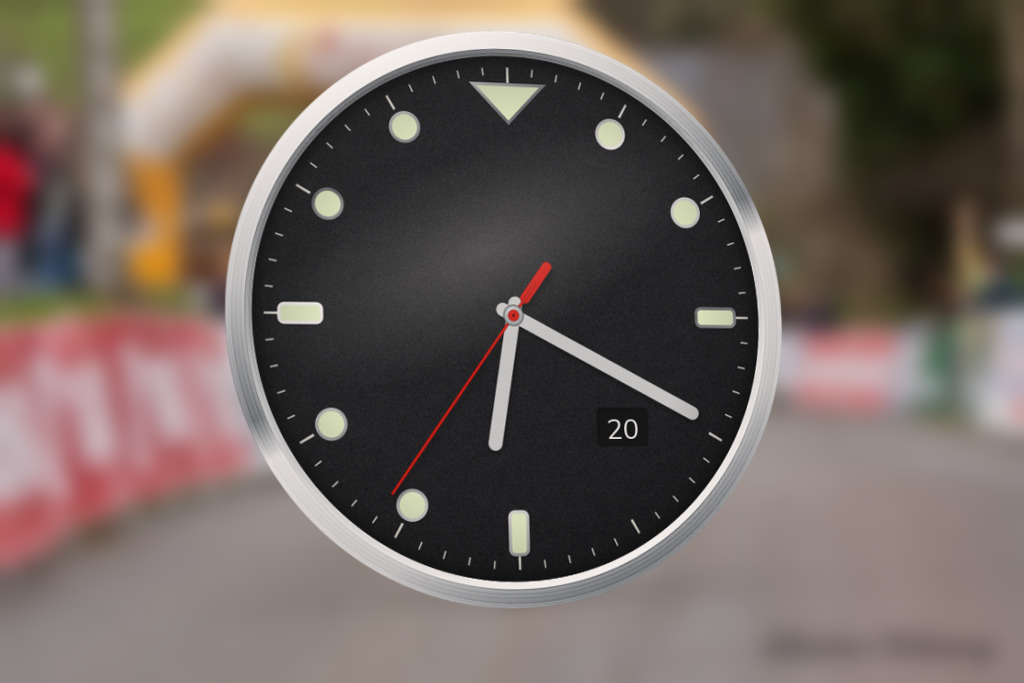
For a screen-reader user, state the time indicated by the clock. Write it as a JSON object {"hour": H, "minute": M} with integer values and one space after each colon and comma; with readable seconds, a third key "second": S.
{"hour": 6, "minute": 19, "second": 36}
